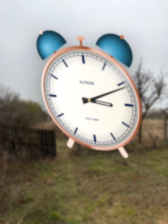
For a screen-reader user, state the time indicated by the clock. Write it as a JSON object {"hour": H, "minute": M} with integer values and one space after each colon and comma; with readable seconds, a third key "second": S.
{"hour": 3, "minute": 11}
